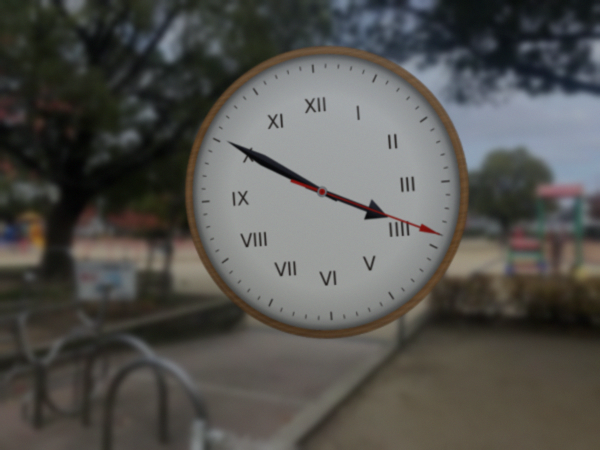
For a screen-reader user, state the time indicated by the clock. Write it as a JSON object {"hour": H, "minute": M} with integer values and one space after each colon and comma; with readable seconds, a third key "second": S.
{"hour": 3, "minute": 50, "second": 19}
